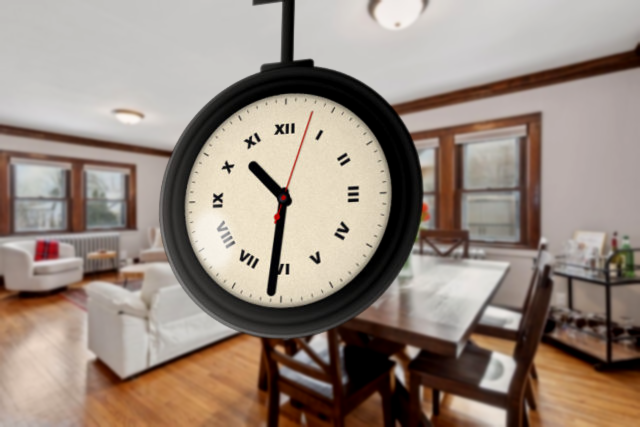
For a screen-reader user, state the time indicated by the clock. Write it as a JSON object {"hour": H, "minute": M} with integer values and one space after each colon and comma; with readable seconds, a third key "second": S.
{"hour": 10, "minute": 31, "second": 3}
